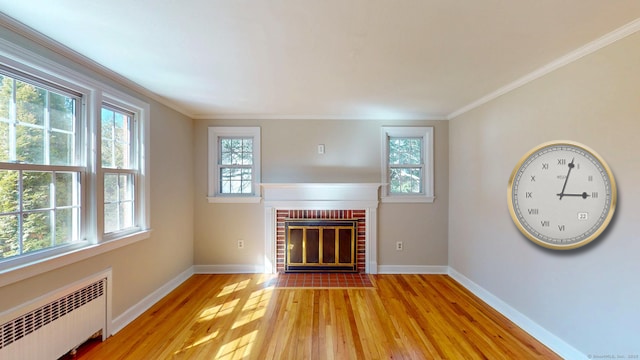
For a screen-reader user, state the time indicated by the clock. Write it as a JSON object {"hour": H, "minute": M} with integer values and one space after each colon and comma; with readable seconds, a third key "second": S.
{"hour": 3, "minute": 3}
